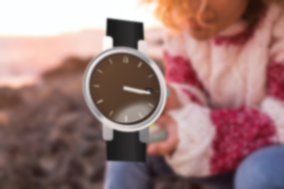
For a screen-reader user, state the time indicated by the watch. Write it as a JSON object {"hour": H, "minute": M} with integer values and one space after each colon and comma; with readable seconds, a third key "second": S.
{"hour": 3, "minute": 16}
